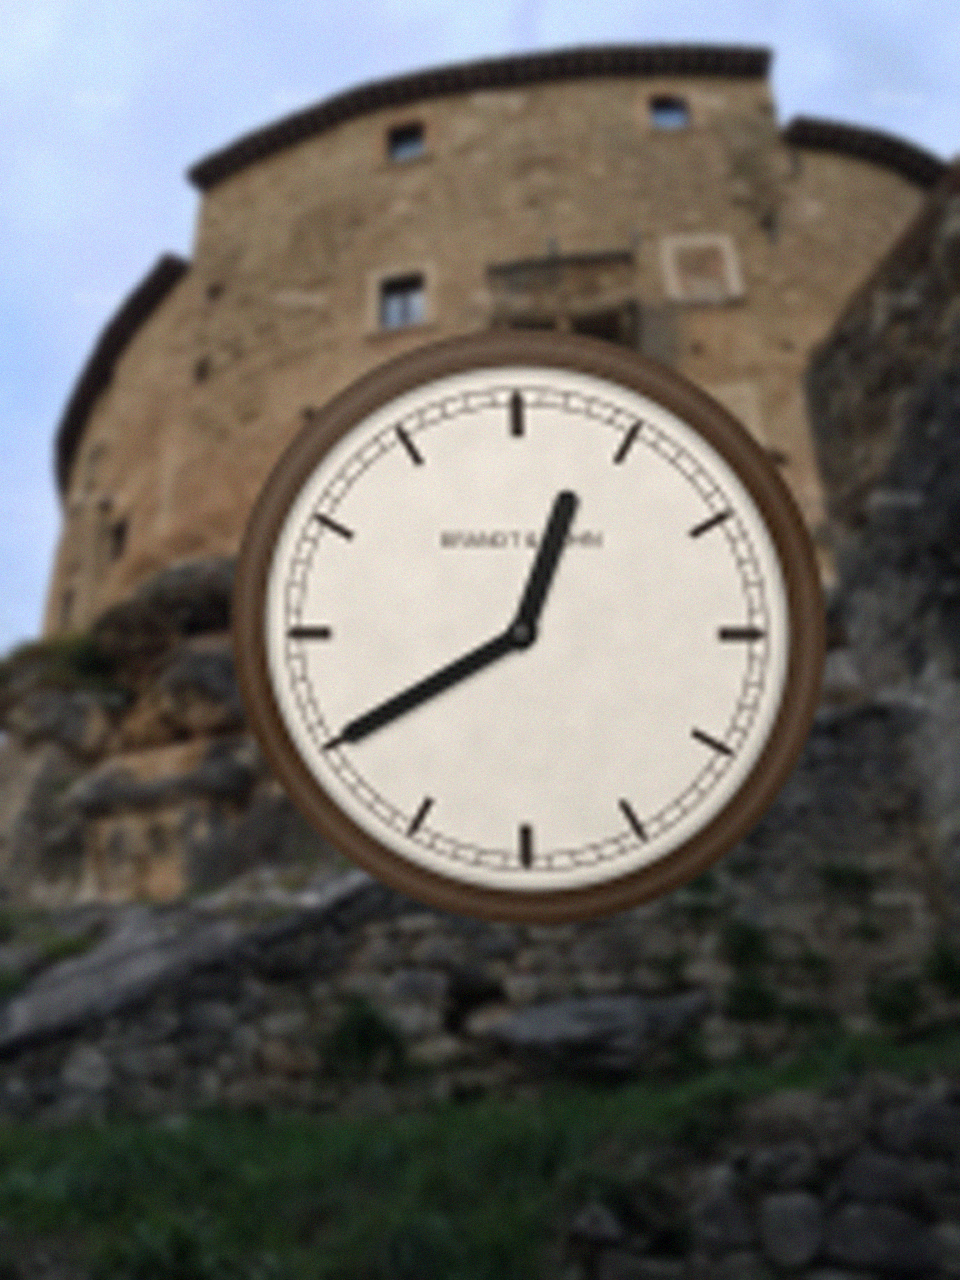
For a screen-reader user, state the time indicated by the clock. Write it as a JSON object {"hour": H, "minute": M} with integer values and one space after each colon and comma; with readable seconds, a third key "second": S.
{"hour": 12, "minute": 40}
